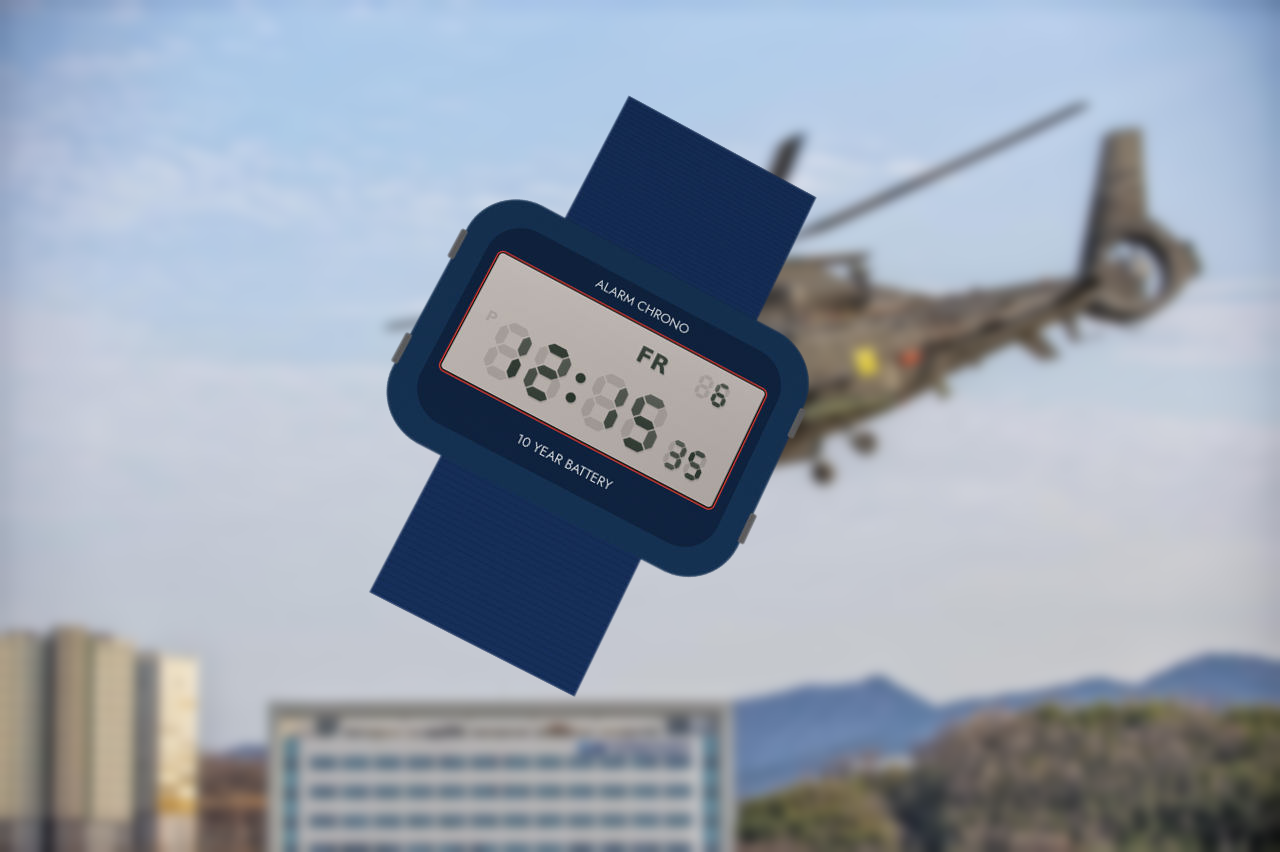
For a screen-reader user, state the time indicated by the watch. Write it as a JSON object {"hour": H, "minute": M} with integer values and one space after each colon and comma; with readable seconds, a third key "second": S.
{"hour": 12, "minute": 15, "second": 35}
